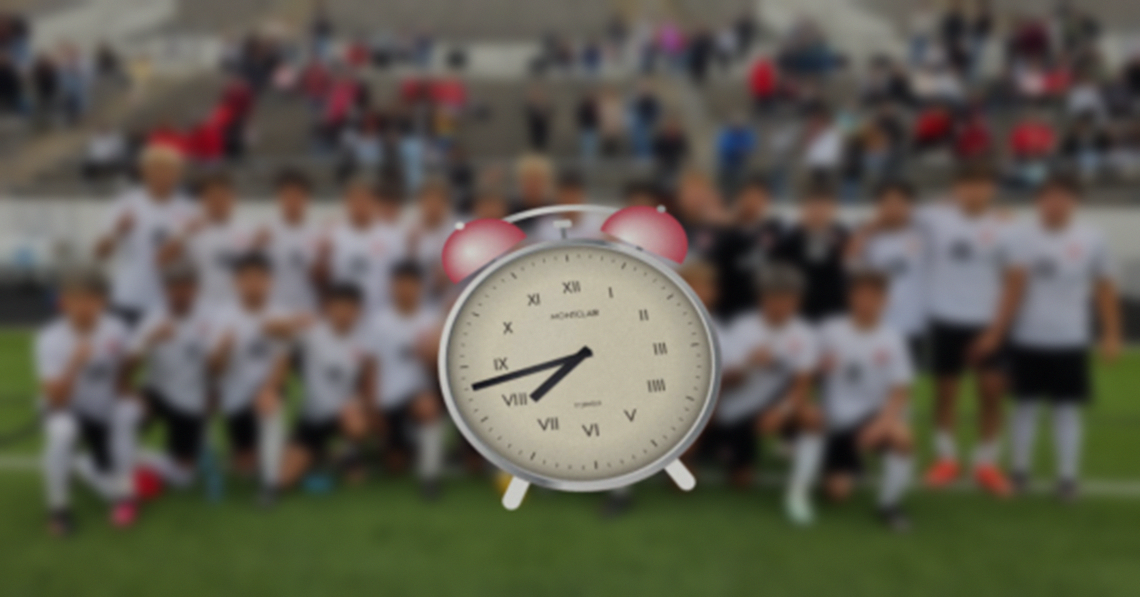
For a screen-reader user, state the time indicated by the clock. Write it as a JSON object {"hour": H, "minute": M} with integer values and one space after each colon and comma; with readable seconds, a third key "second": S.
{"hour": 7, "minute": 43}
